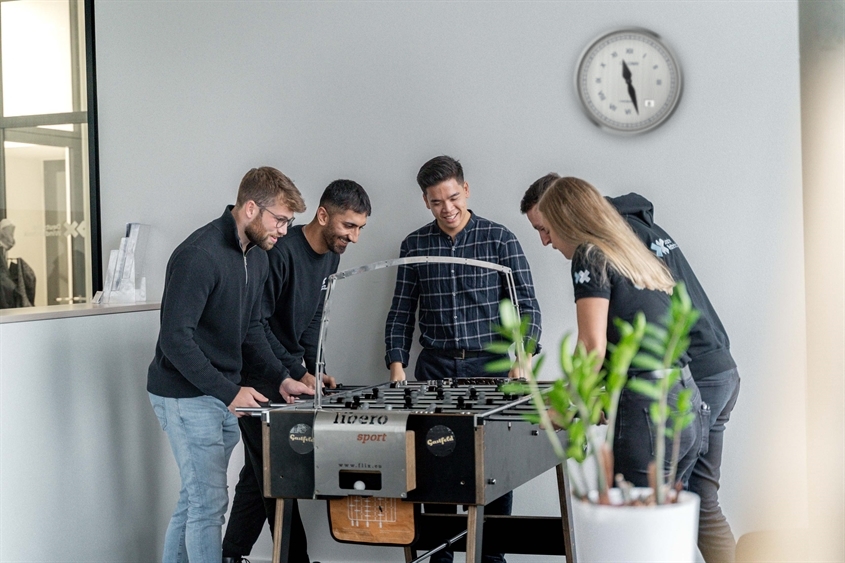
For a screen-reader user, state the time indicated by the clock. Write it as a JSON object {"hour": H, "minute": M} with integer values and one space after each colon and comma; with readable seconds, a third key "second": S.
{"hour": 11, "minute": 27}
